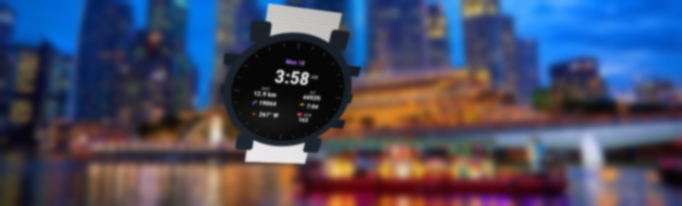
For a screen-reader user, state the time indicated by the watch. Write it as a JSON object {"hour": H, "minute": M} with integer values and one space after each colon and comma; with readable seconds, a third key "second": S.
{"hour": 3, "minute": 58}
